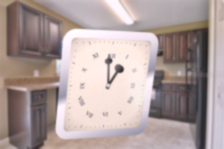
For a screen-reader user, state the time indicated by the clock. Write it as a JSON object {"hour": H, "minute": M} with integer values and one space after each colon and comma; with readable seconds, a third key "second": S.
{"hour": 12, "minute": 59}
